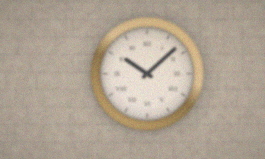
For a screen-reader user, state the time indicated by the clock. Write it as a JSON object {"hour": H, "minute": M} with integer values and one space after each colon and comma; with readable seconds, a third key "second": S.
{"hour": 10, "minute": 8}
